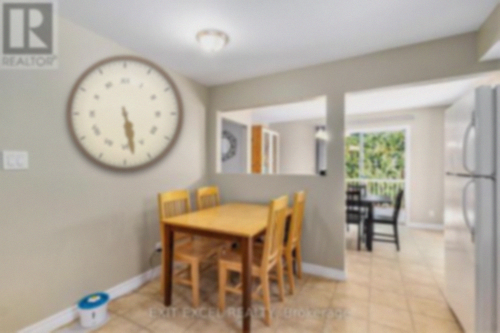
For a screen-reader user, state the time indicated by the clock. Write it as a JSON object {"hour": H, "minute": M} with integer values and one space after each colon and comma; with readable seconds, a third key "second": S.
{"hour": 5, "minute": 28}
